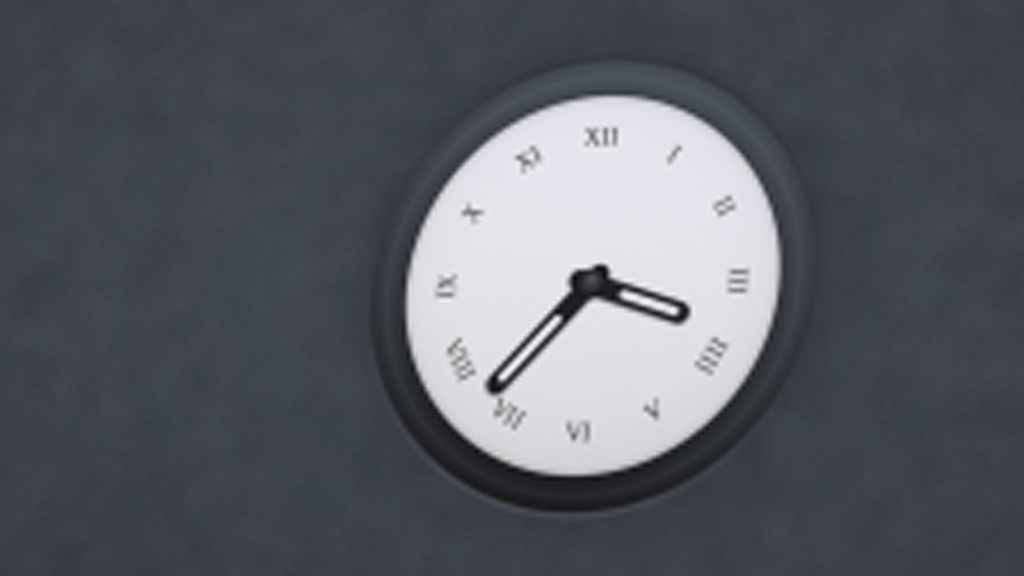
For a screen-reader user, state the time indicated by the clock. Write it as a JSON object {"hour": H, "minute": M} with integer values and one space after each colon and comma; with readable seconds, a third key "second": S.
{"hour": 3, "minute": 37}
